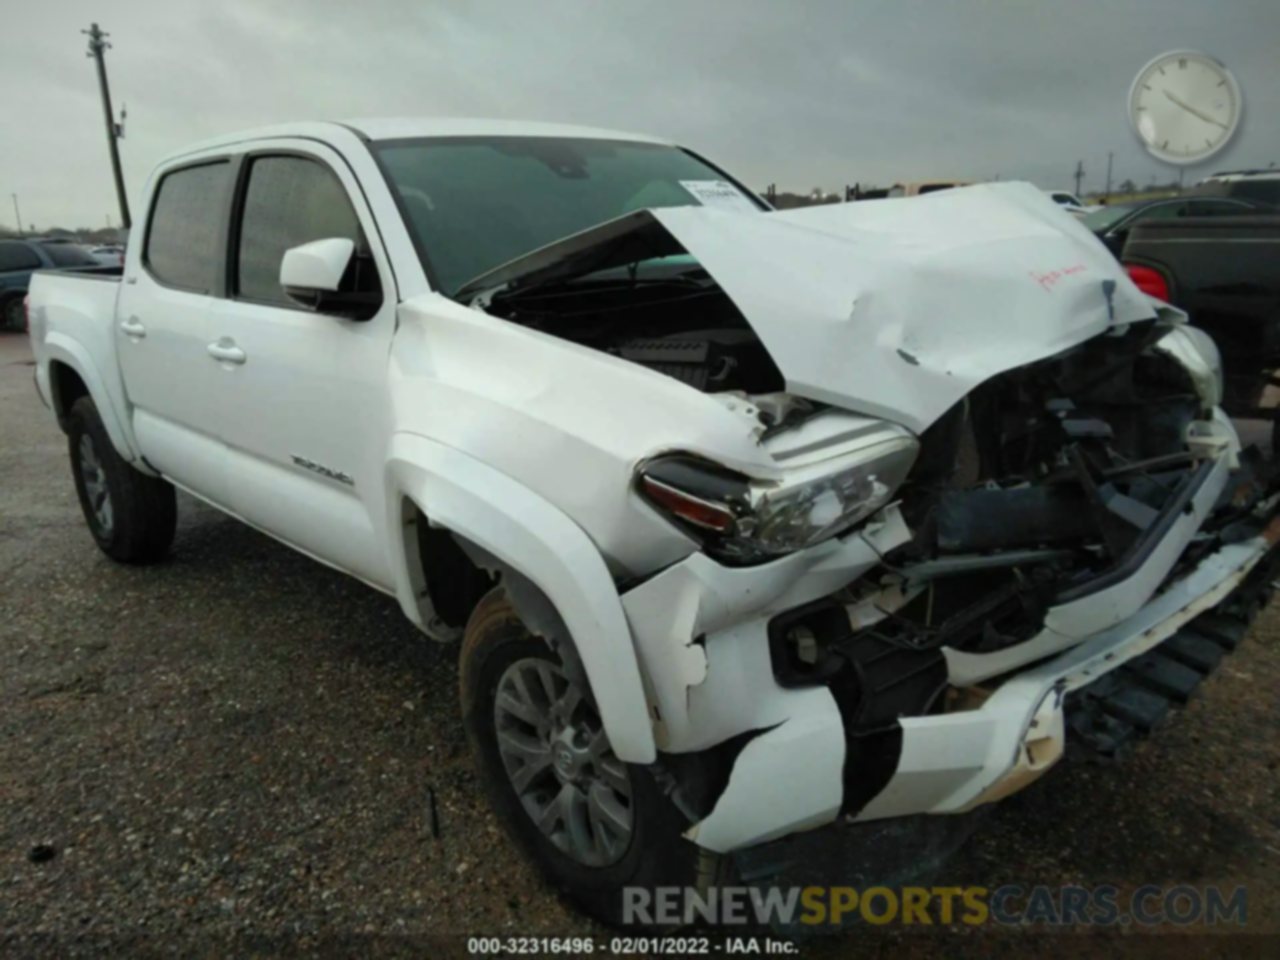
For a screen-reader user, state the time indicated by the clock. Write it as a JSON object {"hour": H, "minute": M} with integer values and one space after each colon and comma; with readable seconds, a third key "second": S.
{"hour": 10, "minute": 20}
